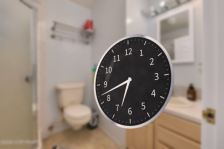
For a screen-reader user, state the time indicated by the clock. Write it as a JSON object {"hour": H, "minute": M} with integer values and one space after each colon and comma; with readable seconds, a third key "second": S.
{"hour": 6, "minute": 42}
